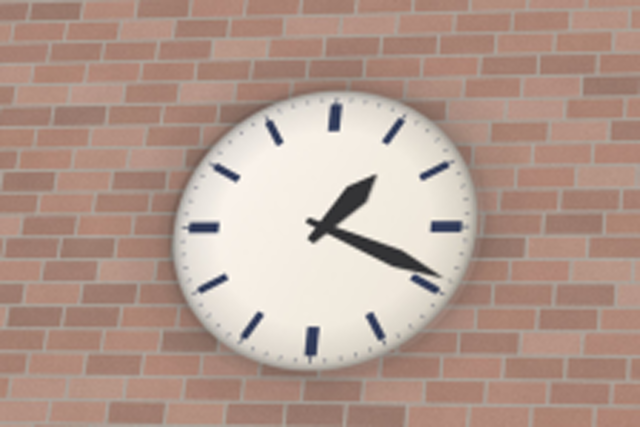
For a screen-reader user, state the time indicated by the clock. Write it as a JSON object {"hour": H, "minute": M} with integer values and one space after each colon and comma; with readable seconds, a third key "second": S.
{"hour": 1, "minute": 19}
